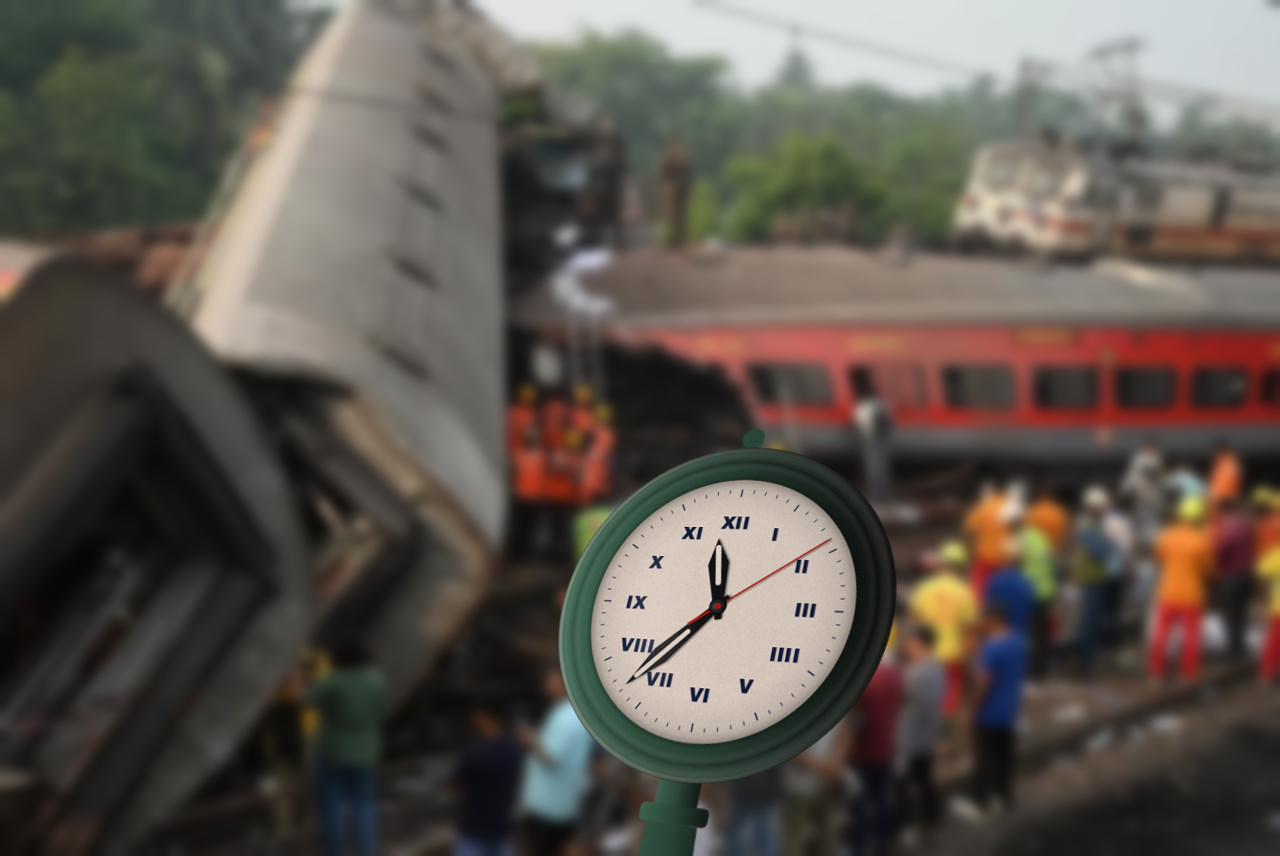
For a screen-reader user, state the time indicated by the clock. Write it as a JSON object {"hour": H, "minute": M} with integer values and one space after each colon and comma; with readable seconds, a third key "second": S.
{"hour": 11, "minute": 37, "second": 9}
